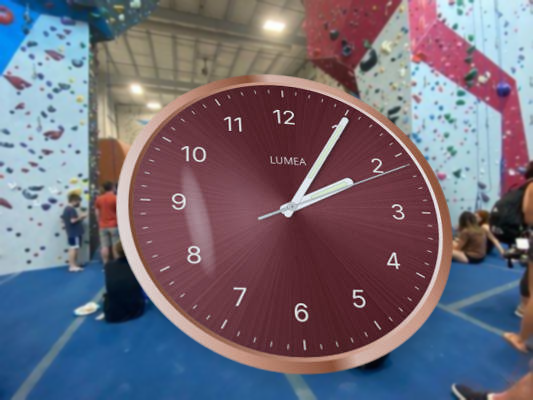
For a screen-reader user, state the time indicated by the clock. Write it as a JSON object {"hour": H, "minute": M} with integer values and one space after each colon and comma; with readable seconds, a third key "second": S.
{"hour": 2, "minute": 5, "second": 11}
